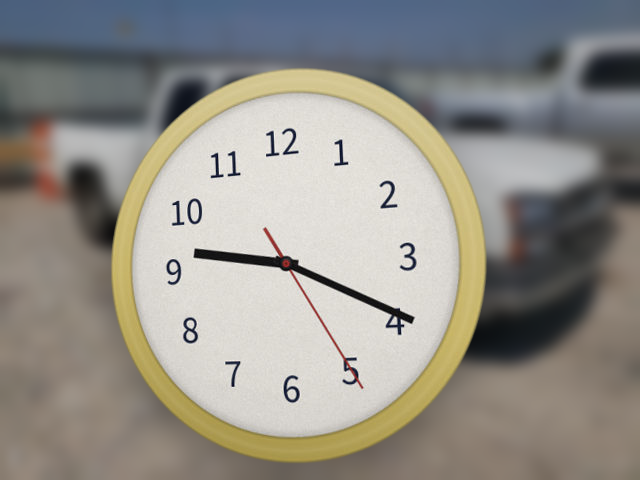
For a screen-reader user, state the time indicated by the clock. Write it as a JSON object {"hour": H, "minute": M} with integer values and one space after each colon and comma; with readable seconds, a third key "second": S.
{"hour": 9, "minute": 19, "second": 25}
